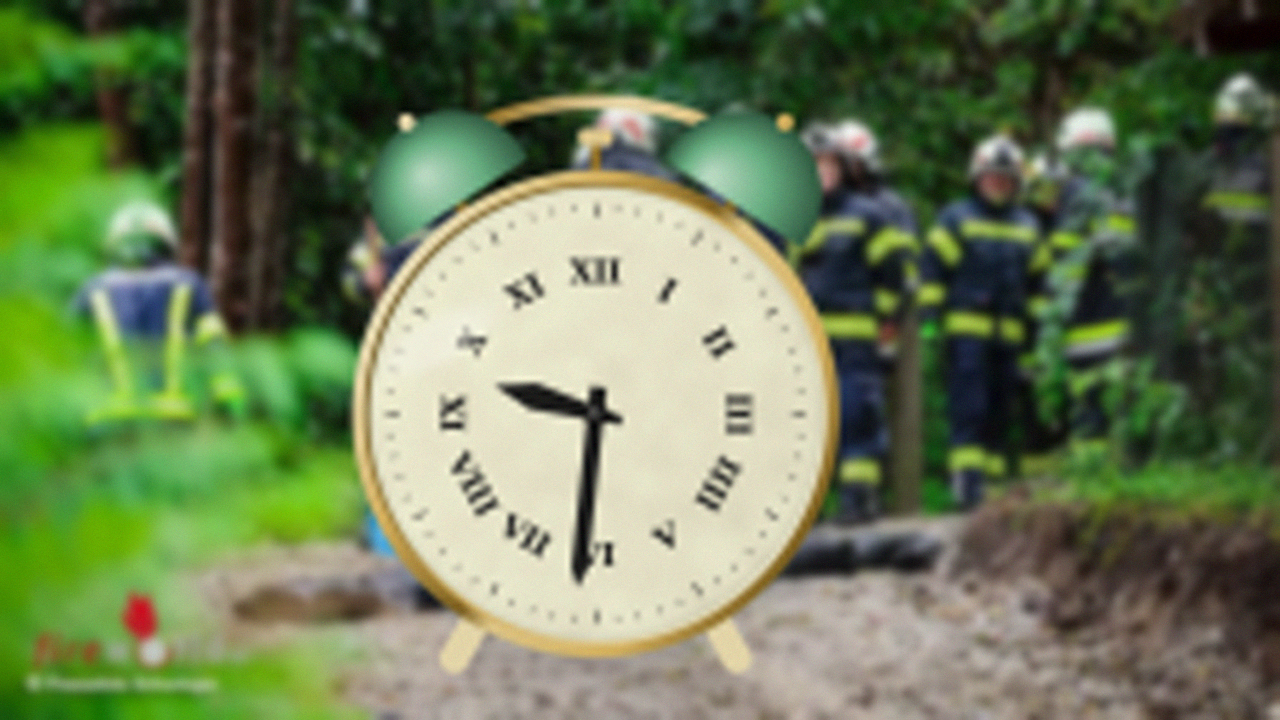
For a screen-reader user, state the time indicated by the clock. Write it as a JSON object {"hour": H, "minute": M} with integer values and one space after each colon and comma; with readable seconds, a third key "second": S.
{"hour": 9, "minute": 31}
